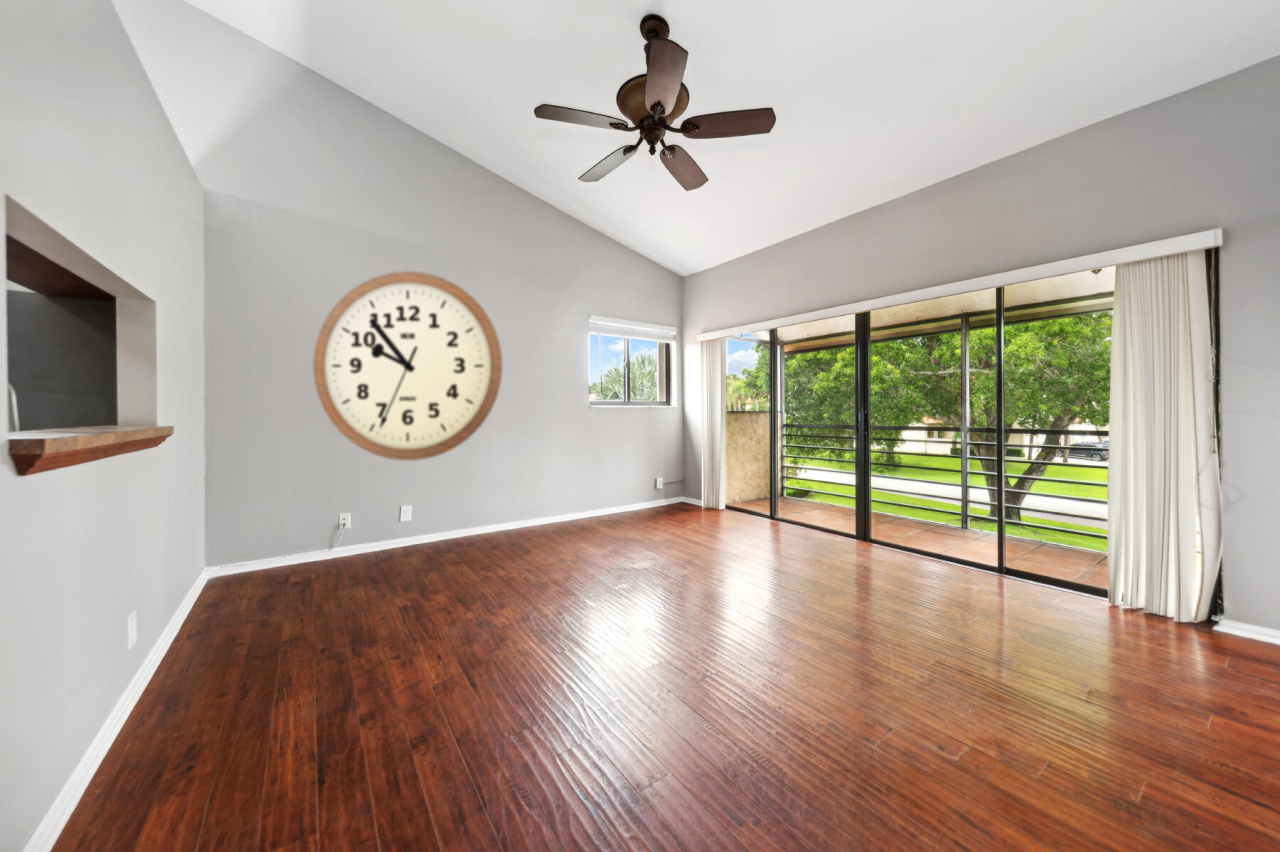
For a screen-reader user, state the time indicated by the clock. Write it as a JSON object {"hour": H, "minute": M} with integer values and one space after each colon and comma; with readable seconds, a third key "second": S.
{"hour": 9, "minute": 53, "second": 34}
